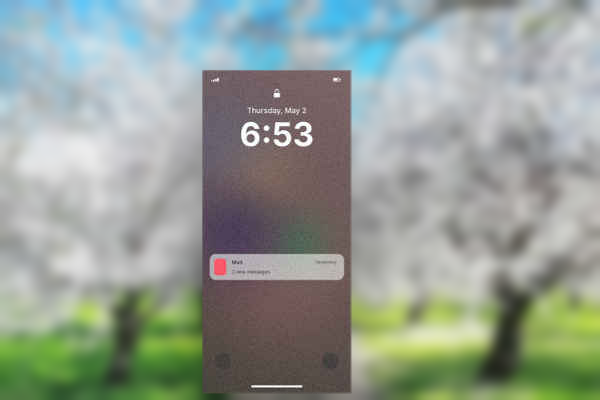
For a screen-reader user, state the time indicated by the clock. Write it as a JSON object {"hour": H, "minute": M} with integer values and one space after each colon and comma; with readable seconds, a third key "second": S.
{"hour": 6, "minute": 53}
